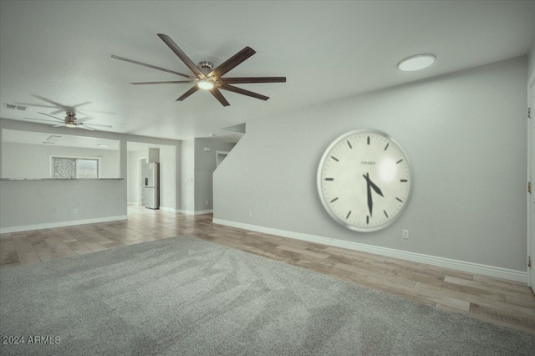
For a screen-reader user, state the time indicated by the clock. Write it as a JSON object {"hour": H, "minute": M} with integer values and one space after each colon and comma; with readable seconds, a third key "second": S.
{"hour": 4, "minute": 29}
